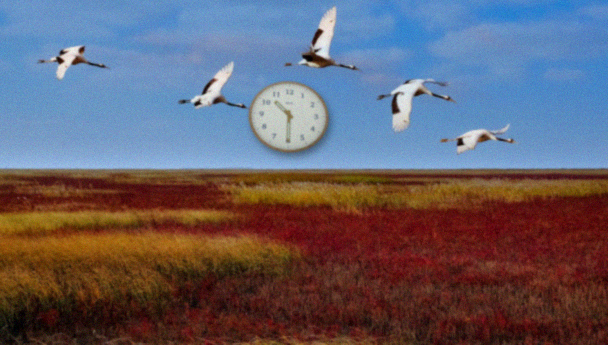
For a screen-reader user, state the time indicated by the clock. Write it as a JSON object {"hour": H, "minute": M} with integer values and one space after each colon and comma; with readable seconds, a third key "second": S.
{"hour": 10, "minute": 30}
